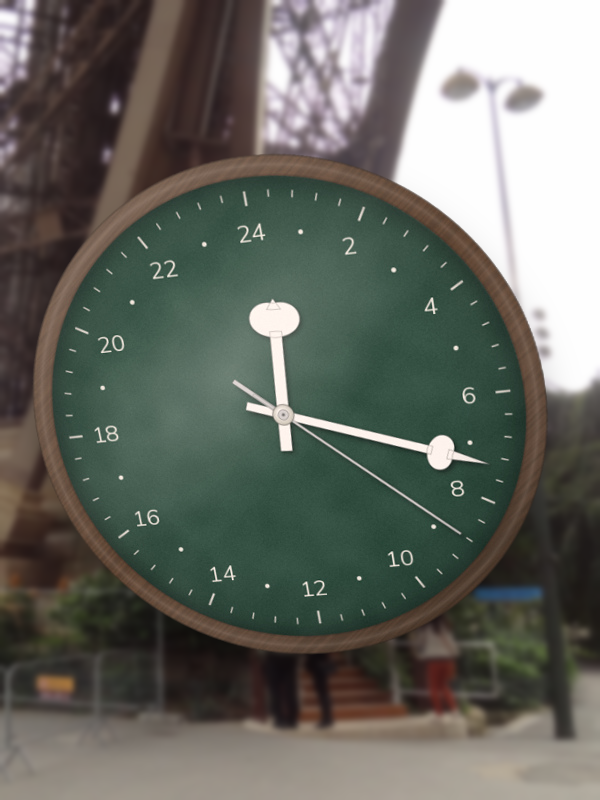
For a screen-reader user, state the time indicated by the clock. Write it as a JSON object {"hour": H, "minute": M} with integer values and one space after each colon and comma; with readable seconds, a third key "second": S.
{"hour": 0, "minute": 18, "second": 22}
